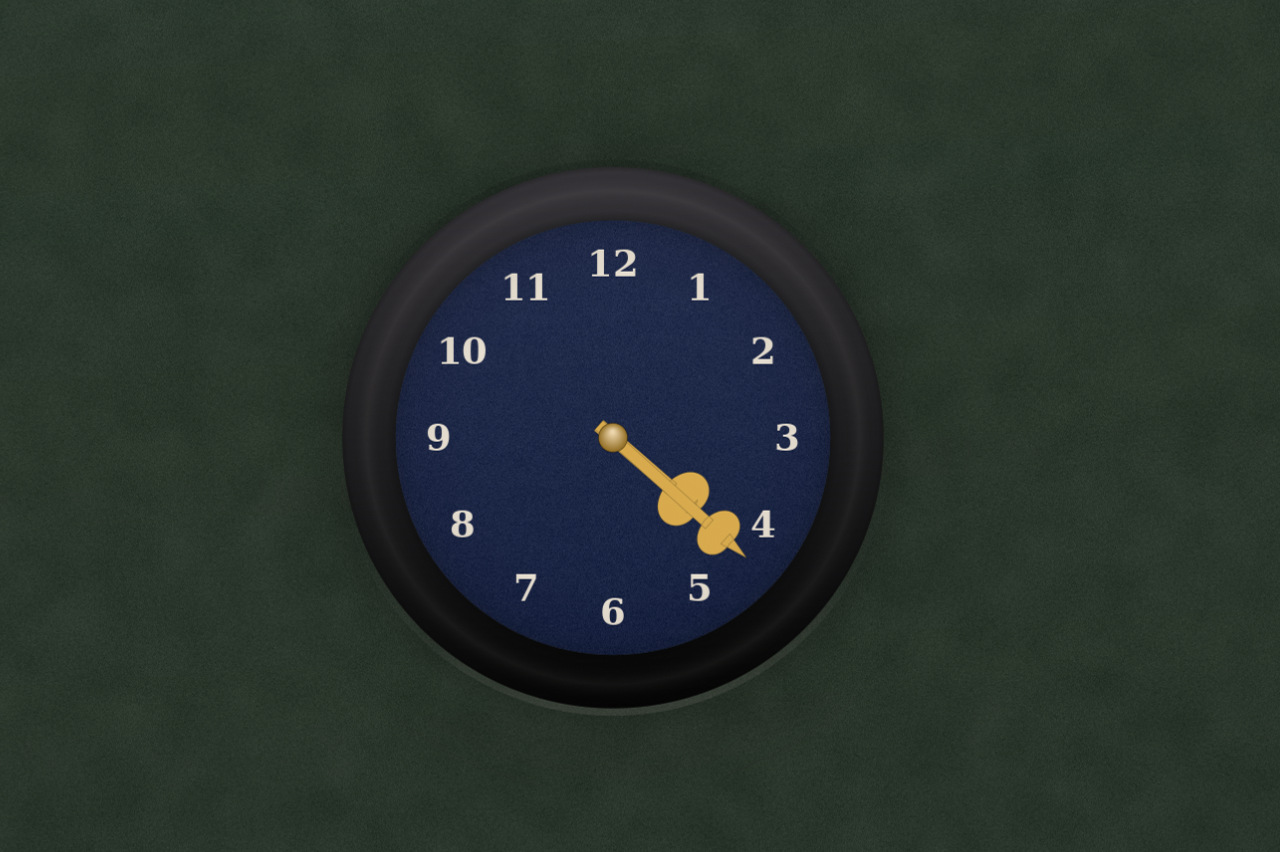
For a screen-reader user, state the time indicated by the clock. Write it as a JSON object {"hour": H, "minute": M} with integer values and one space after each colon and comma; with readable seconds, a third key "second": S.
{"hour": 4, "minute": 22}
